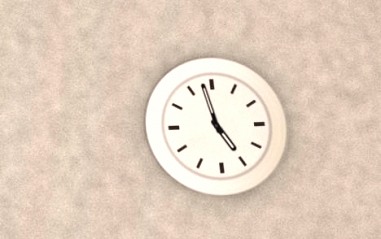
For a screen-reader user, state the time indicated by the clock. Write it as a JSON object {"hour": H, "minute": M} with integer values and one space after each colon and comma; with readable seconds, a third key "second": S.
{"hour": 4, "minute": 58}
